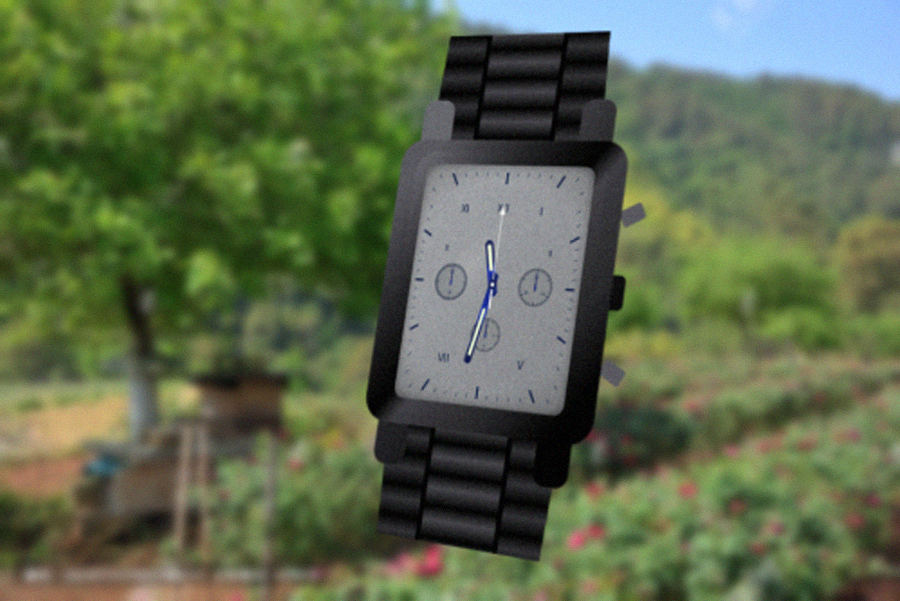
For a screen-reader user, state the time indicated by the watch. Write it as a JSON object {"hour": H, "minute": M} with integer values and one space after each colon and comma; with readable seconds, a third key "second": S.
{"hour": 11, "minute": 32}
